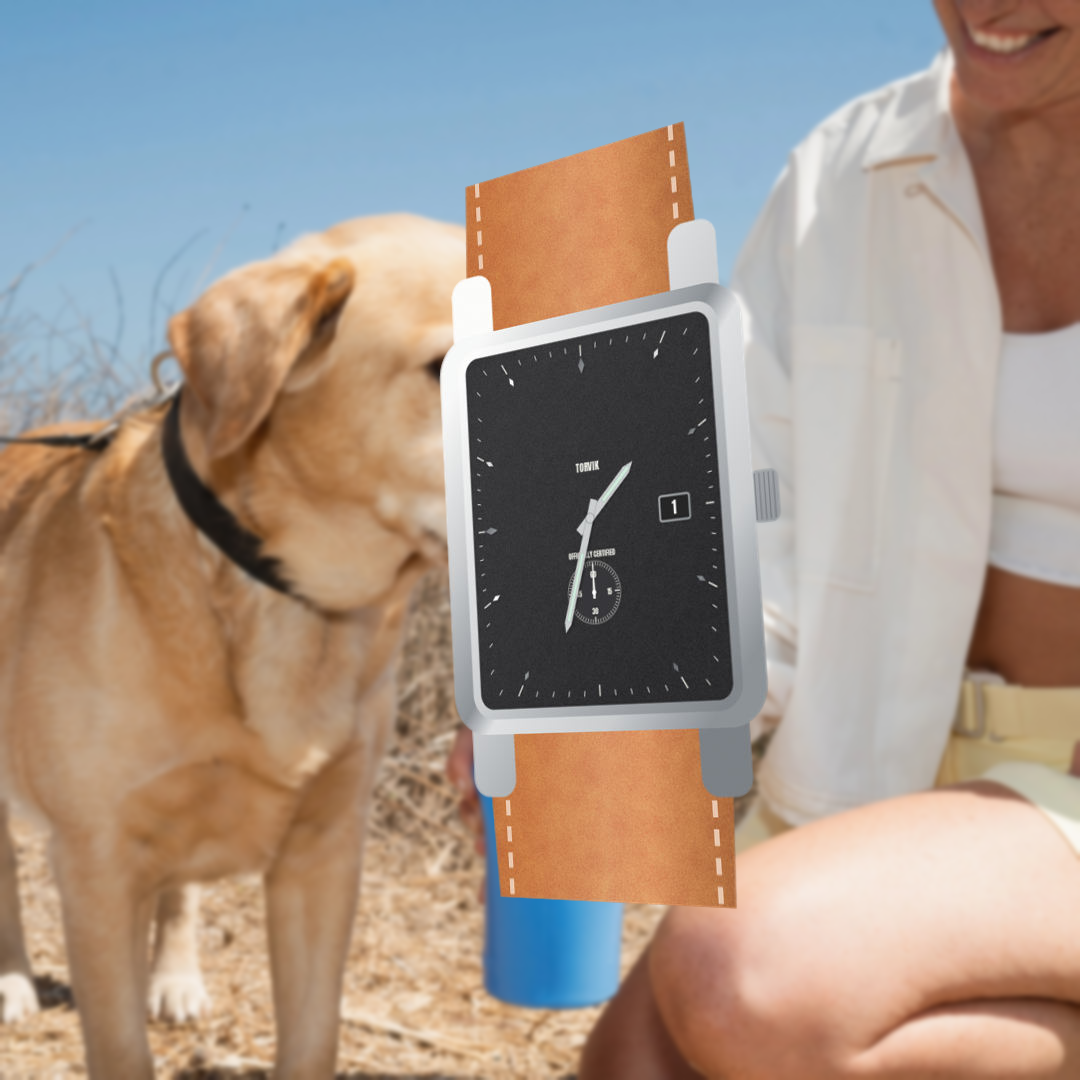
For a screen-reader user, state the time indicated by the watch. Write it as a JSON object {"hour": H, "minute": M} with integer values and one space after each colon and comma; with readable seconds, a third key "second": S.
{"hour": 1, "minute": 33}
